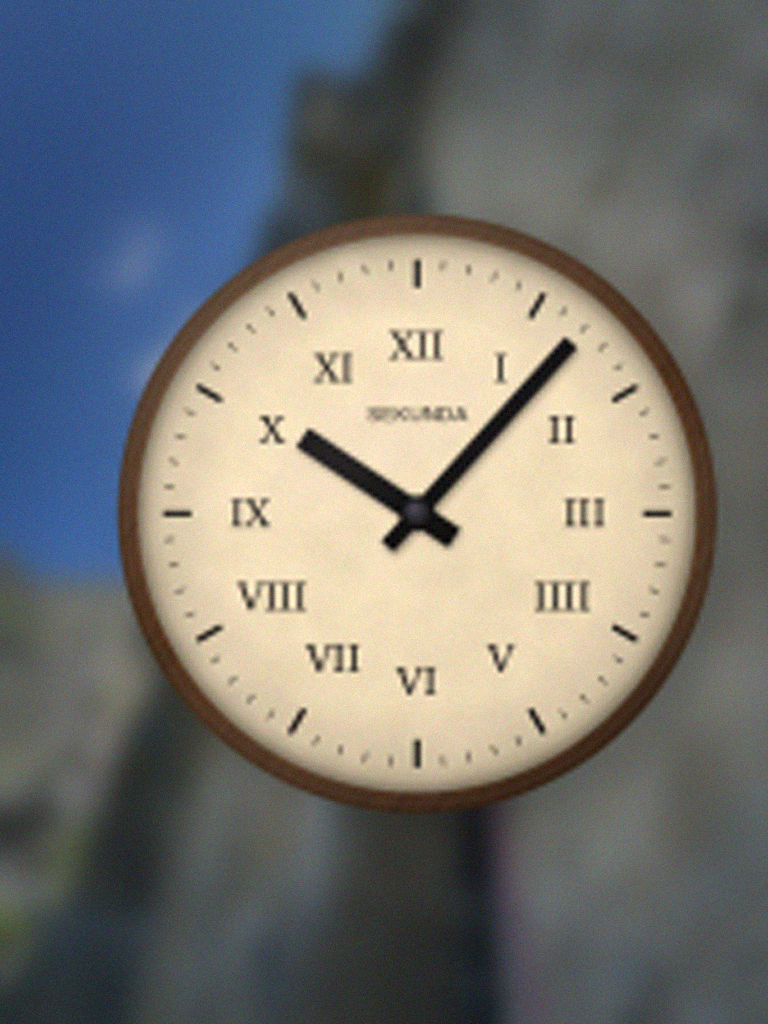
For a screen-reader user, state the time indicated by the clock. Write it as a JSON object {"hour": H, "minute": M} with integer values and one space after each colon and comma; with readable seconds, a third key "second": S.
{"hour": 10, "minute": 7}
